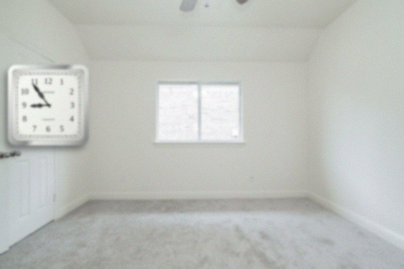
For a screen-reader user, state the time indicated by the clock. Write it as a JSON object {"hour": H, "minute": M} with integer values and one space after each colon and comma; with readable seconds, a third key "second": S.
{"hour": 8, "minute": 54}
